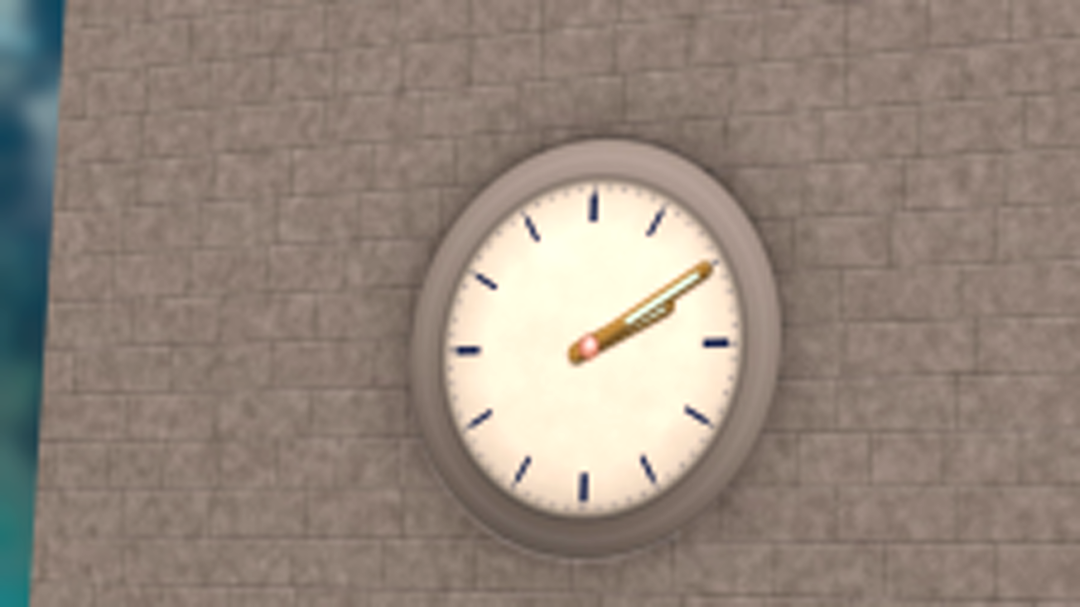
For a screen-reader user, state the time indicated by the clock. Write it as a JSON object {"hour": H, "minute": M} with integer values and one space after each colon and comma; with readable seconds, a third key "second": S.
{"hour": 2, "minute": 10}
